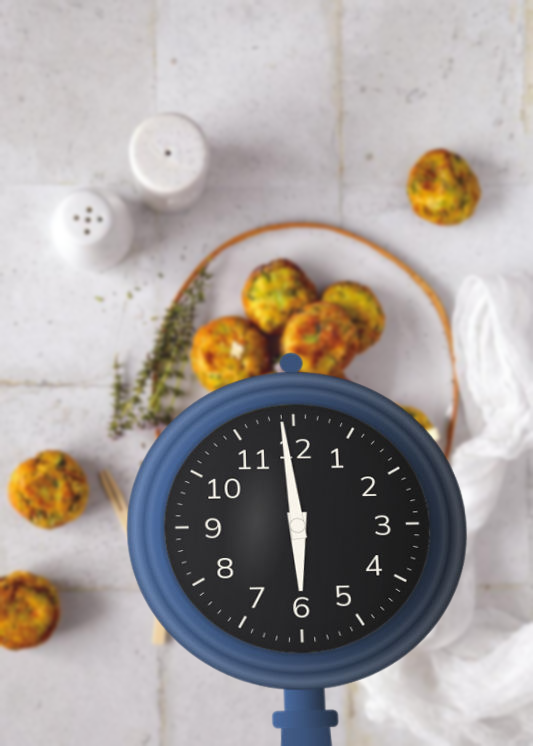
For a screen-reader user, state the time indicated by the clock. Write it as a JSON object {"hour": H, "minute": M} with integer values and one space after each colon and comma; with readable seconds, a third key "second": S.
{"hour": 5, "minute": 59}
